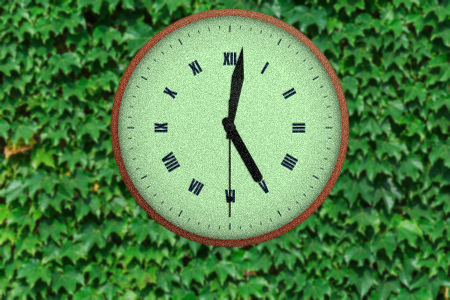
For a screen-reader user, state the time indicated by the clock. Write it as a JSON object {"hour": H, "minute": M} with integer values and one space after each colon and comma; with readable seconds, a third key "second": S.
{"hour": 5, "minute": 1, "second": 30}
